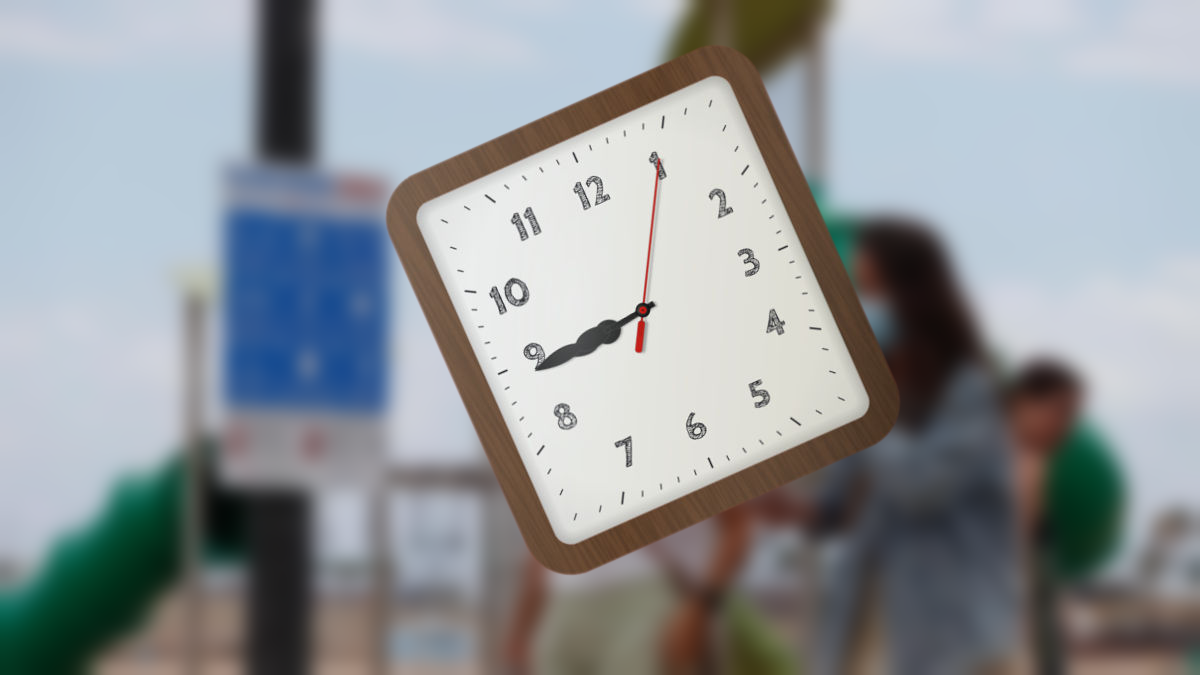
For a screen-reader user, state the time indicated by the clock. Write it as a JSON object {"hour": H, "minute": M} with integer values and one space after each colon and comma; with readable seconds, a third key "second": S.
{"hour": 8, "minute": 44, "second": 5}
